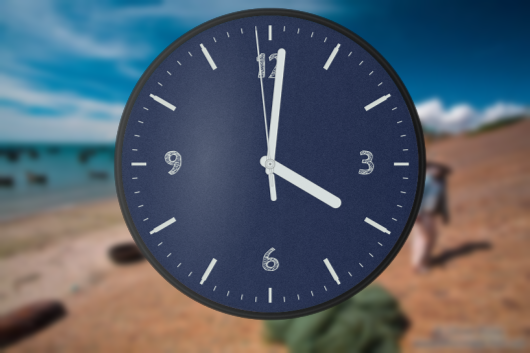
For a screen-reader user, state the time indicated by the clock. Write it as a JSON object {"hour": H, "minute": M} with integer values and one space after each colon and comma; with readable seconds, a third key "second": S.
{"hour": 4, "minute": 0, "second": 59}
